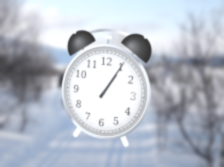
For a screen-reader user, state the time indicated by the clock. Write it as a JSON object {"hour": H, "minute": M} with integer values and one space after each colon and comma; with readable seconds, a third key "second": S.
{"hour": 1, "minute": 5}
